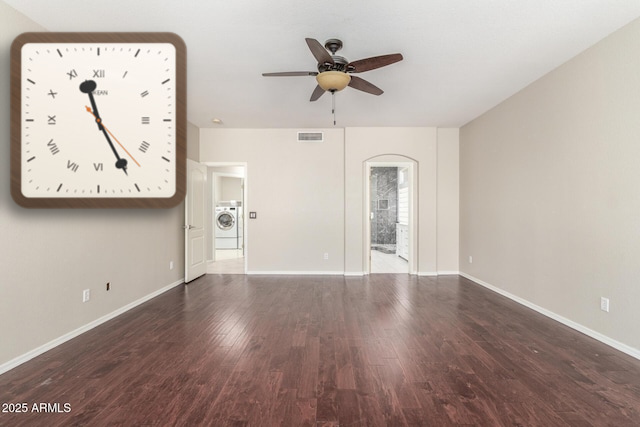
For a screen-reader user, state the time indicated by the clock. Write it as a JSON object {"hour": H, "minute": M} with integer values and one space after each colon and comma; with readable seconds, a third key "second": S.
{"hour": 11, "minute": 25, "second": 23}
